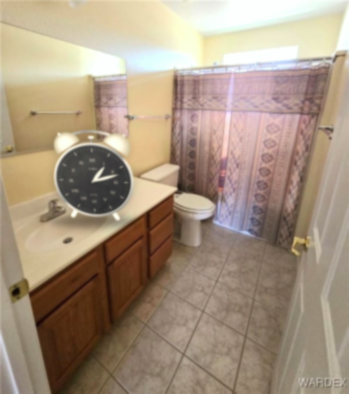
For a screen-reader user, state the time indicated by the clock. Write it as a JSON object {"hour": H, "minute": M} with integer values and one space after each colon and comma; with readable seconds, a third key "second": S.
{"hour": 1, "minute": 12}
